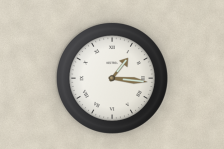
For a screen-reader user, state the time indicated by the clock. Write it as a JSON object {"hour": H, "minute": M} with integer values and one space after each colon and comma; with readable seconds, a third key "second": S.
{"hour": 1, "minute": 16}
